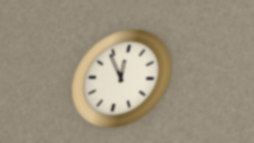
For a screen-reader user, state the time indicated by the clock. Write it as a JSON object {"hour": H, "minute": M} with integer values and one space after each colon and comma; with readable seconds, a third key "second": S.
{"hour": 11, "minute": 54}
